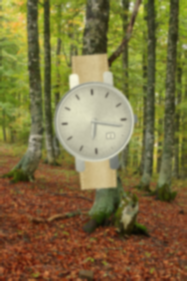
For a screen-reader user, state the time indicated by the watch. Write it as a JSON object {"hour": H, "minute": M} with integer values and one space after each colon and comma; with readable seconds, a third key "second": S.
{"hour": 6, "minute": 17}
